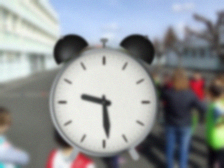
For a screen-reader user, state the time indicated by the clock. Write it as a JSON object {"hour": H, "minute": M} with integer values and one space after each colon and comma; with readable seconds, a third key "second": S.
{"hour": 9, "minute": 29}
